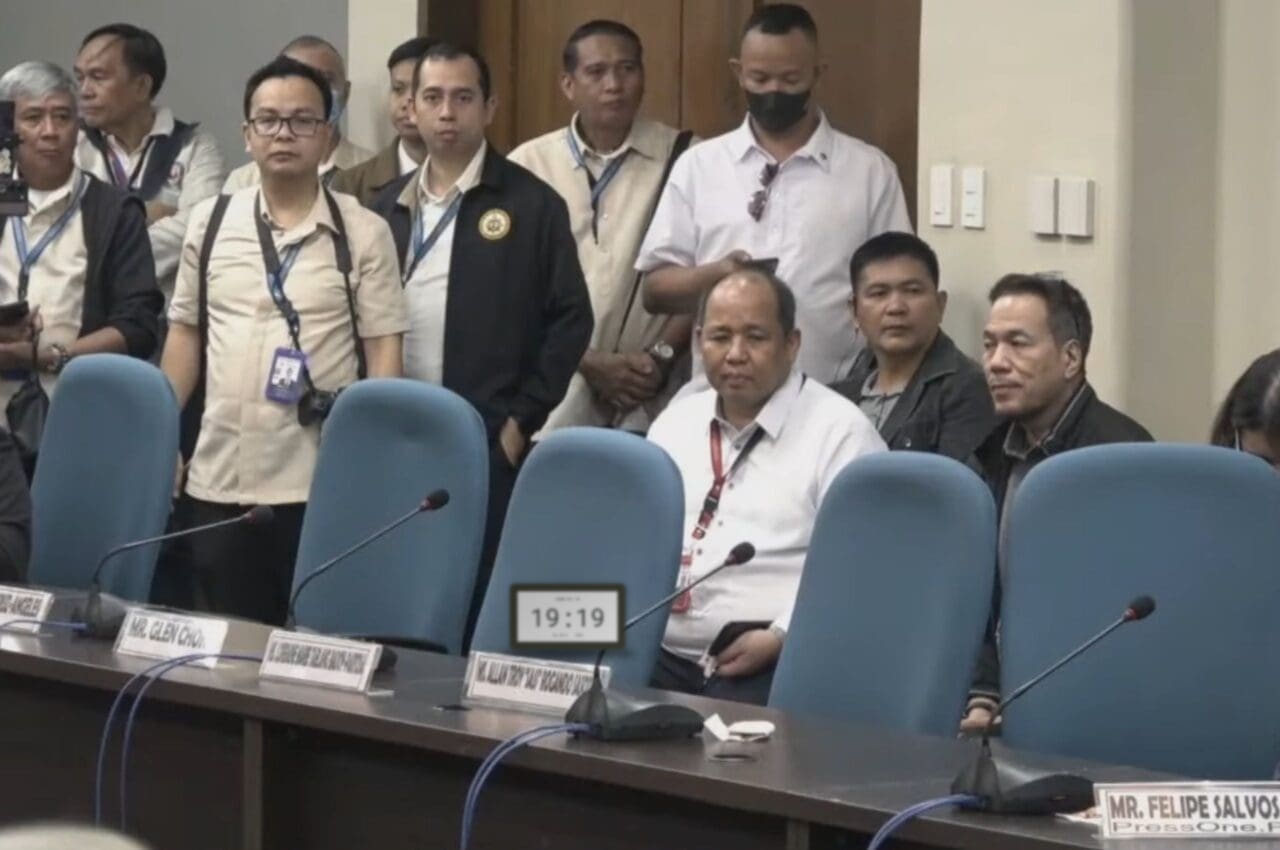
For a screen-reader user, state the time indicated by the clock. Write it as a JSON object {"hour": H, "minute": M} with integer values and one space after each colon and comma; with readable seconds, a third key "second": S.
{"hour": 19, "minute": 19}
